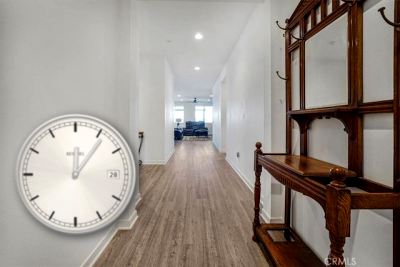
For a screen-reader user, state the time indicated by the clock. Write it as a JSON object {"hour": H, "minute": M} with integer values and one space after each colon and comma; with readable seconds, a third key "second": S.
{"hour": 12, "minute": 6}
